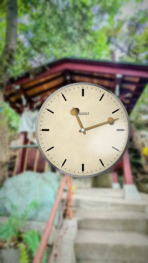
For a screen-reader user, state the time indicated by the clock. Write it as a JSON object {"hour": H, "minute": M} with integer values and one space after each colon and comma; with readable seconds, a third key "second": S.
{"hour": 11, "minute": 12}
